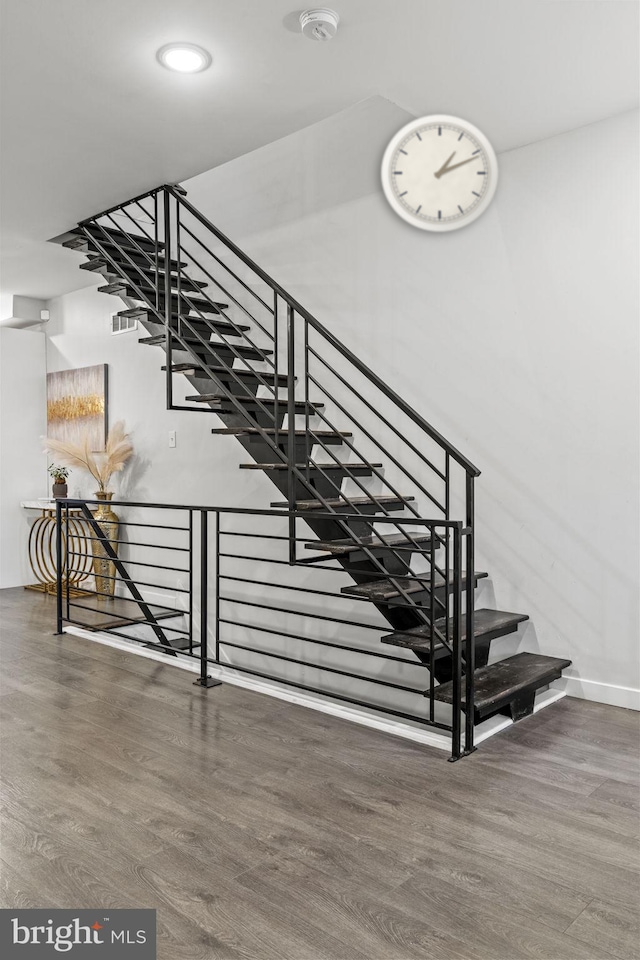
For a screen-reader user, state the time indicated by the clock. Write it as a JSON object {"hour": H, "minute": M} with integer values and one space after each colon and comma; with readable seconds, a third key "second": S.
{"hour": 1, "minute": 11}
